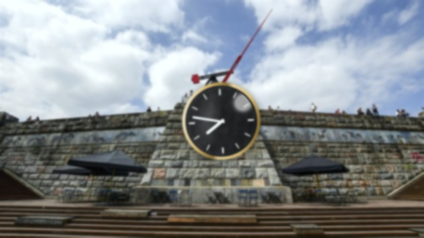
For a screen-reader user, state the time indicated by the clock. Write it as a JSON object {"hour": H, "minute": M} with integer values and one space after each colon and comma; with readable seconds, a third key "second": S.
{"hour": 7, "minute": 47}
